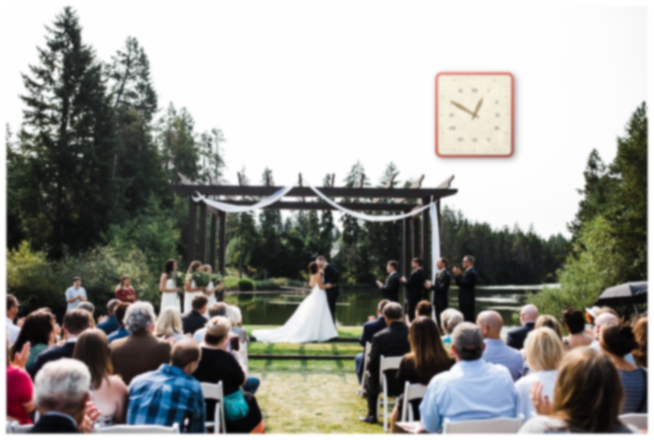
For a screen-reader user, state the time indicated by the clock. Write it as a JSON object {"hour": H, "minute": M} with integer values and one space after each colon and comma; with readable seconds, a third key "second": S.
{"hour": 12, "minute": 50}
